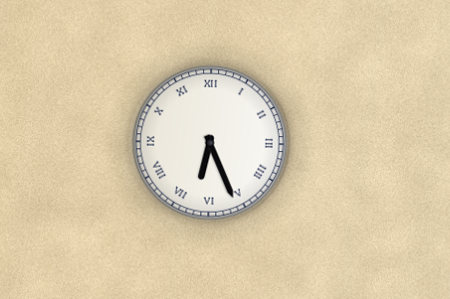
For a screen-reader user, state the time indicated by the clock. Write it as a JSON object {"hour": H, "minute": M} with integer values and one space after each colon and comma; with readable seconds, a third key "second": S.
{"hour": 6, "minute": 26}
